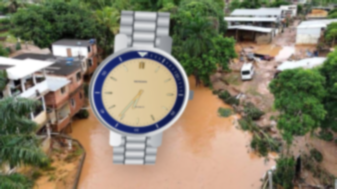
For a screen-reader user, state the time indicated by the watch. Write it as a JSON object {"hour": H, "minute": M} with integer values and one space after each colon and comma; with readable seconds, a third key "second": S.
{"hour": 6, "minute": 36}
